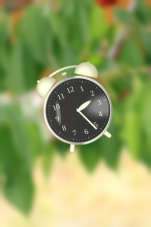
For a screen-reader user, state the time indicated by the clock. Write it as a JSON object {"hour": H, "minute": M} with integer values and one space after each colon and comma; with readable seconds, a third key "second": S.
{"hour": 2, "minute": 26}
